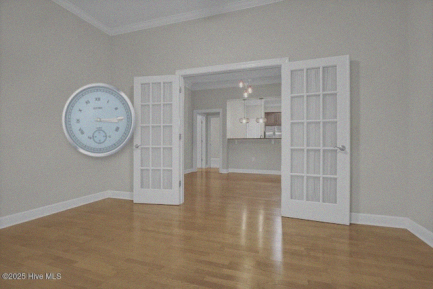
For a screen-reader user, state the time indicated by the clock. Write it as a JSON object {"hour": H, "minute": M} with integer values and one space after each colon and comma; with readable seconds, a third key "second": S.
{"hour": 3, "minute": 15}
